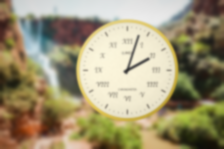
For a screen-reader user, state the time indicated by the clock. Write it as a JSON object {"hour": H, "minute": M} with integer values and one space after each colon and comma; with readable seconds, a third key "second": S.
{"hour": 2, "minute": 3}
